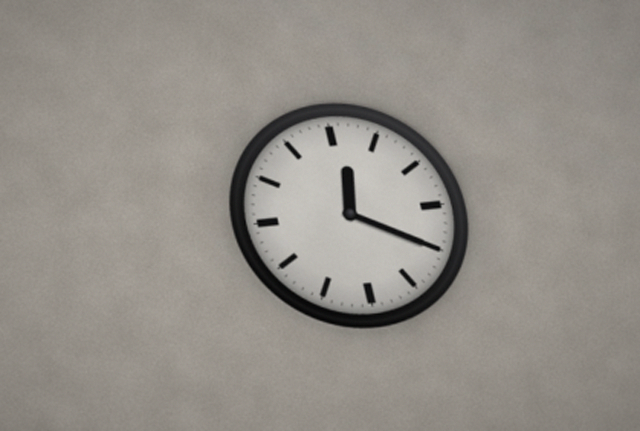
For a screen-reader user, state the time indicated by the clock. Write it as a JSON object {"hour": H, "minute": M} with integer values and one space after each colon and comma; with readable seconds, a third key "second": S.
{"hour": 12, "minute": 20}
